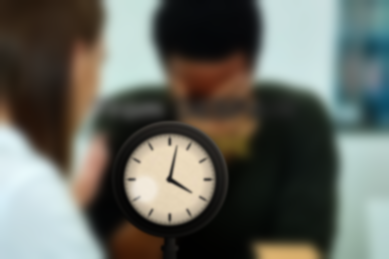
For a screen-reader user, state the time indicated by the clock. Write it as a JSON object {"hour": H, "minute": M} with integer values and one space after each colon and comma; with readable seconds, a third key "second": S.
{"hour": 4, "minute": 2}
